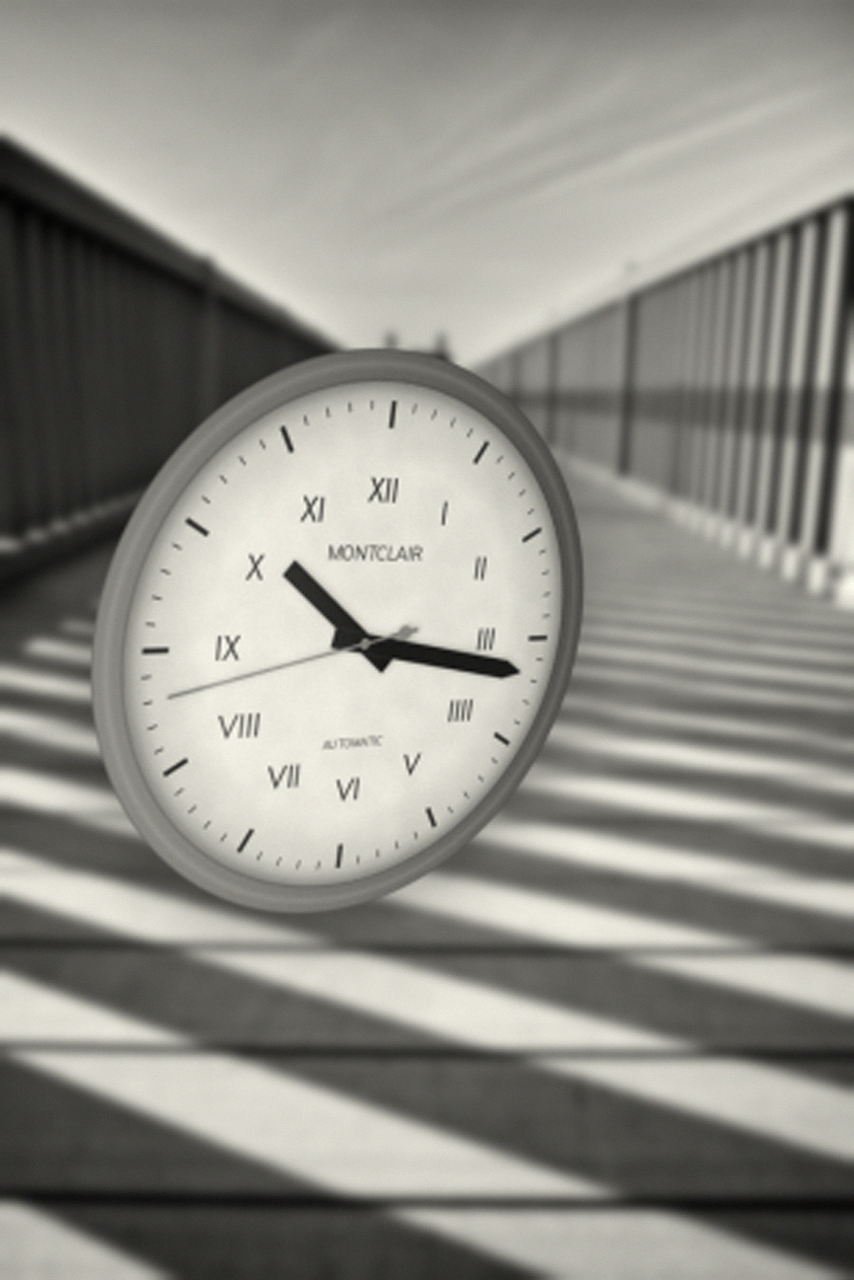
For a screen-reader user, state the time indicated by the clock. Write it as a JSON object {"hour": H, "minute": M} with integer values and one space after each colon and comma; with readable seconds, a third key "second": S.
{"hour": 10, "minute": 16, "second": 43}
